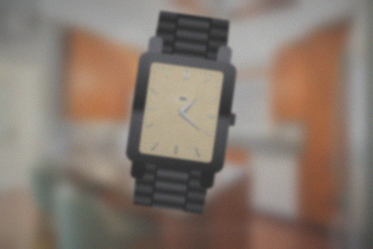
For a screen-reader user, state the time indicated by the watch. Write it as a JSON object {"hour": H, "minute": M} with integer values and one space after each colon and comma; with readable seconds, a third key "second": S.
{"hour": 1, "minute": 21}
